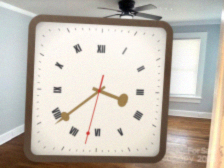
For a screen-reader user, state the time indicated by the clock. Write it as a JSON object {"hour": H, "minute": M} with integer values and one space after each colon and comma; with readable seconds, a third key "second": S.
{"hour": 3, "minute": 38, "second": 32}
